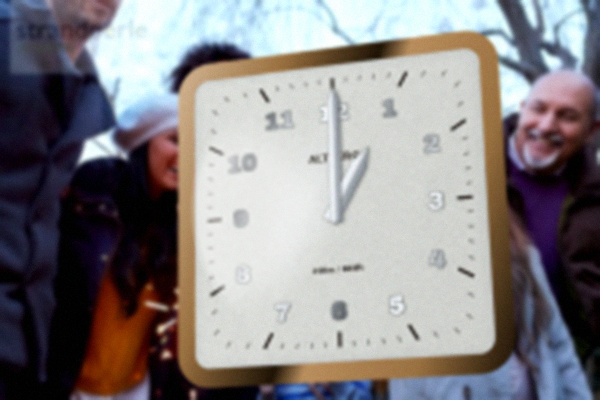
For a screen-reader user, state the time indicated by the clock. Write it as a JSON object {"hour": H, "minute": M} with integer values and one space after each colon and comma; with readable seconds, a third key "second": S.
{"hour": 1, "minute": 0}
